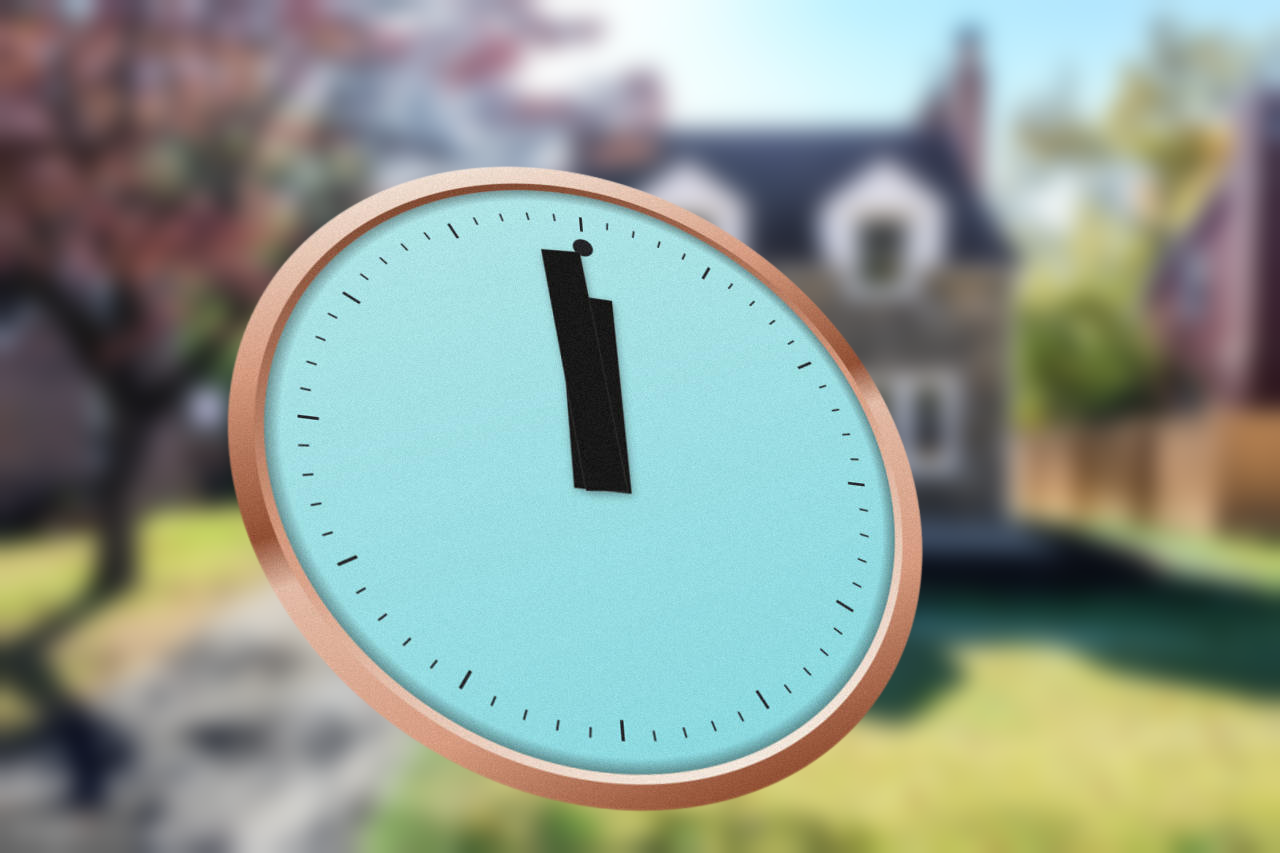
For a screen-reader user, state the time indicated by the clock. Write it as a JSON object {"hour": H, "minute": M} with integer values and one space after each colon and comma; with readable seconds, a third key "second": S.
{"hour": 11, "minute": 59}
